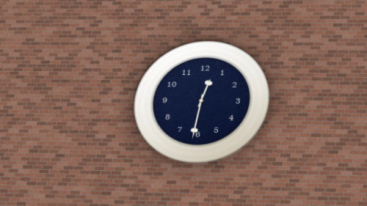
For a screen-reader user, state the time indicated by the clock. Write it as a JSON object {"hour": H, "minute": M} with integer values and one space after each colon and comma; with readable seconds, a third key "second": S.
{"hour": 12, "minute": 31}
